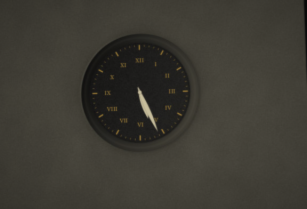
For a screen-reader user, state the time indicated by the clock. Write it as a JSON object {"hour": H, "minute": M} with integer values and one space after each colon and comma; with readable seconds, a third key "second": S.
{"hour": 5, "minute": 26}
